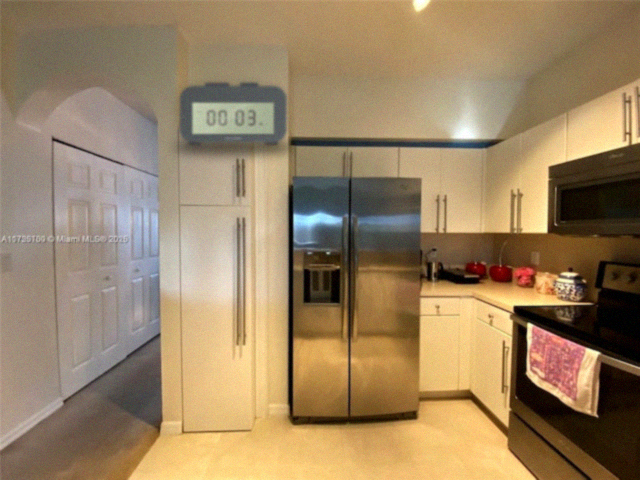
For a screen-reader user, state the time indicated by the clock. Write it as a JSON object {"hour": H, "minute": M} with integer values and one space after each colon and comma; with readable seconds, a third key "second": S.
{"hour": 0, "minute": 3}
